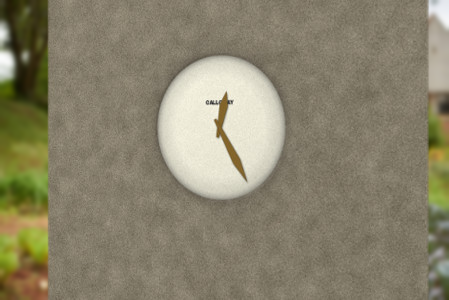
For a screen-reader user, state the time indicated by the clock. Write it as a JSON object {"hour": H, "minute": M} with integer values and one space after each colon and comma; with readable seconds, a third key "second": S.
{"hour": 12, "minute": 25}
